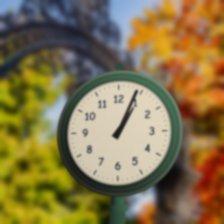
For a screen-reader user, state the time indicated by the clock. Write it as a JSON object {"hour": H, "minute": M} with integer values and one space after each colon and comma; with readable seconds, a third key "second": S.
{"hour": 1, "minute": 4}
